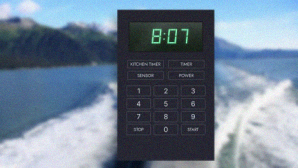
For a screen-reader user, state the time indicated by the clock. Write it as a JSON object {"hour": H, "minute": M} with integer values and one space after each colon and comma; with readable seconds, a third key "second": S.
{"hour": 8, "minute": 7}
